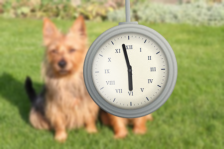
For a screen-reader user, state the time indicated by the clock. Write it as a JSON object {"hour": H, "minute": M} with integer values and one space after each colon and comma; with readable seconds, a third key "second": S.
{"hour": 5, "minute": 58}
